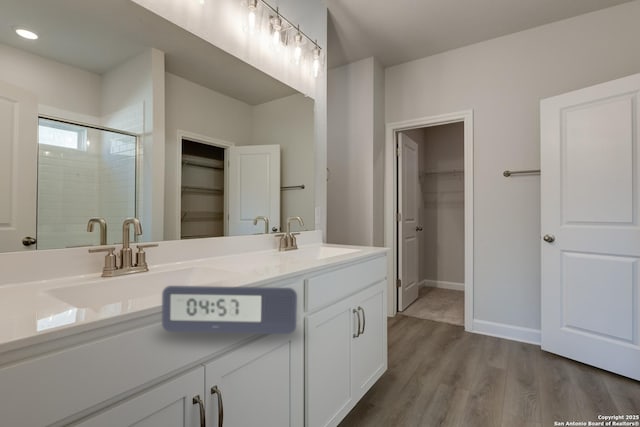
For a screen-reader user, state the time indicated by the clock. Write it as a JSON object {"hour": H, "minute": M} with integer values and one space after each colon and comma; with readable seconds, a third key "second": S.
{"hour": 4, "minute": 57}
